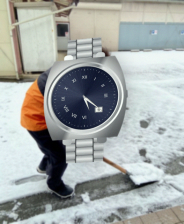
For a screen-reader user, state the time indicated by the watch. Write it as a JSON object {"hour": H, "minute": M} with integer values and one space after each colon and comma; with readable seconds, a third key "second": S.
{"hour": 5, "minute": 22}
